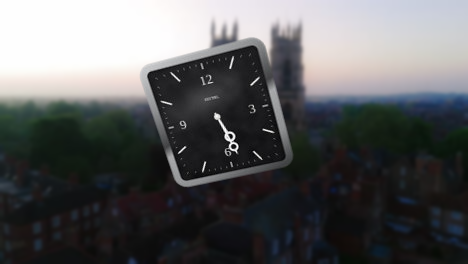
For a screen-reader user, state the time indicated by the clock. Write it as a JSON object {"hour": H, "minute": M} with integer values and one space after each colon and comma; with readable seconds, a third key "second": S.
{"hour": 5, "minute": 28}
